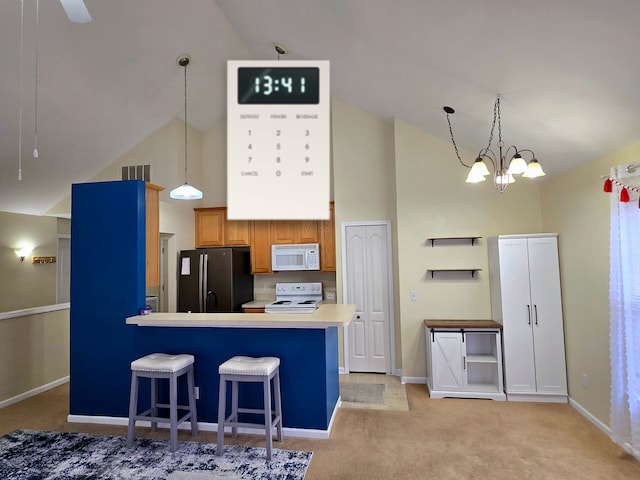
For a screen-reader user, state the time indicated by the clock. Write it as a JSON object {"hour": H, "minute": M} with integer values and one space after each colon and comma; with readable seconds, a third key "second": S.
{"hour": 13, "minute": 41}
